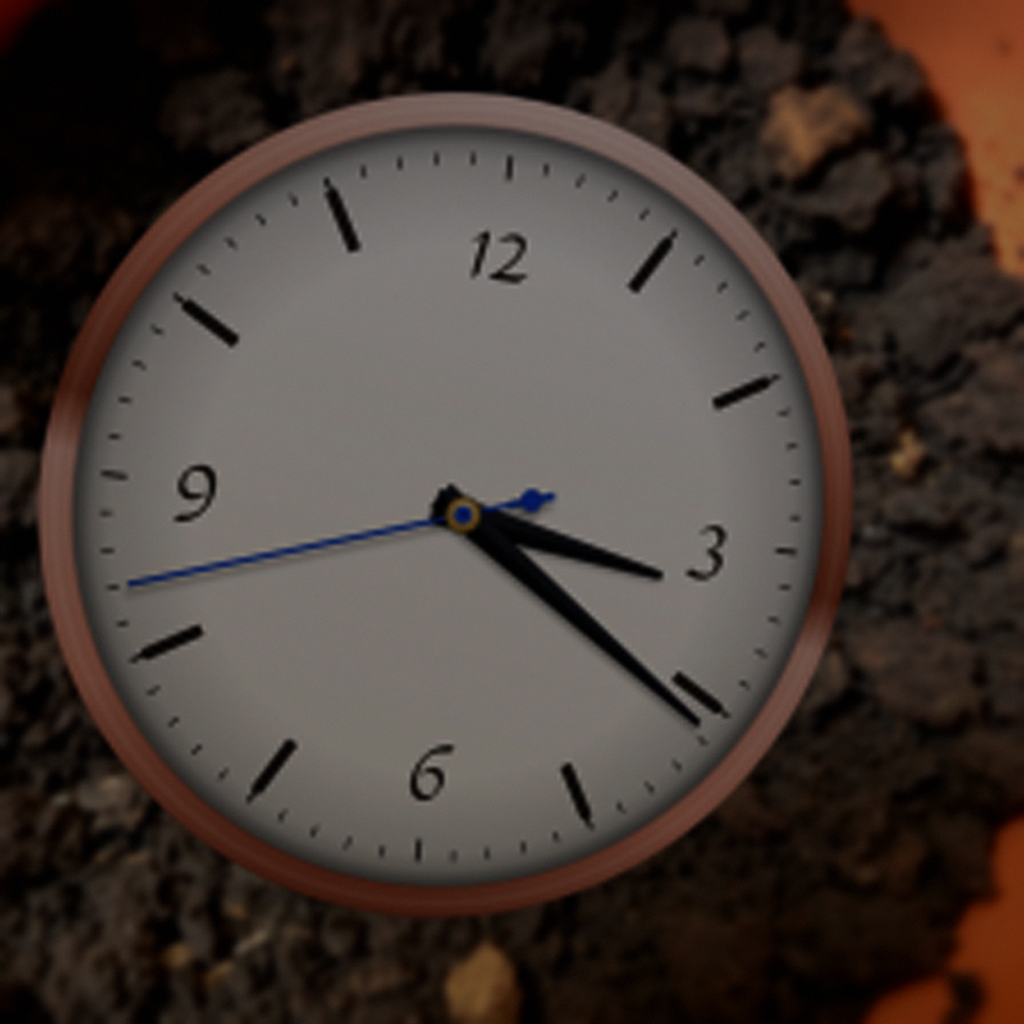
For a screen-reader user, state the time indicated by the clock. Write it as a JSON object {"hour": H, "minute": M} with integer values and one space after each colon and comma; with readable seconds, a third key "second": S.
{"hour": 3, "minute": 20, "second": 42}
